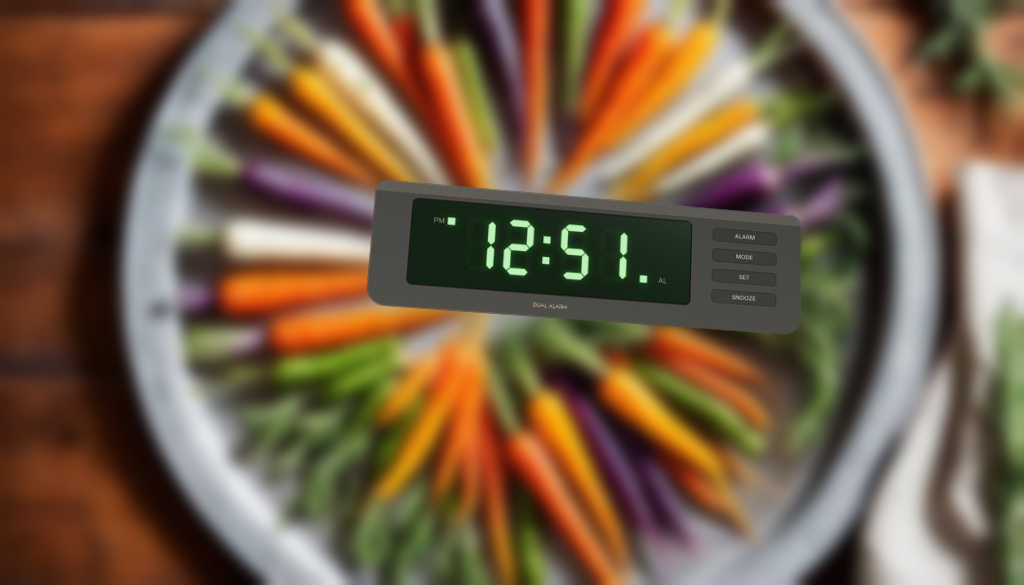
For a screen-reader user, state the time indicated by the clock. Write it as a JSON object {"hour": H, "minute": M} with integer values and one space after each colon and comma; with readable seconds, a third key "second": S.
{"hour": 12, "minute": 51}
